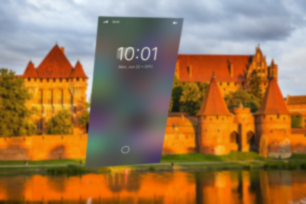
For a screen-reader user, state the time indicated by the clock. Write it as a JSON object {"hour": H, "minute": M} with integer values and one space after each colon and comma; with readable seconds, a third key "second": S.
{"hour": 10, "minute": 1}
